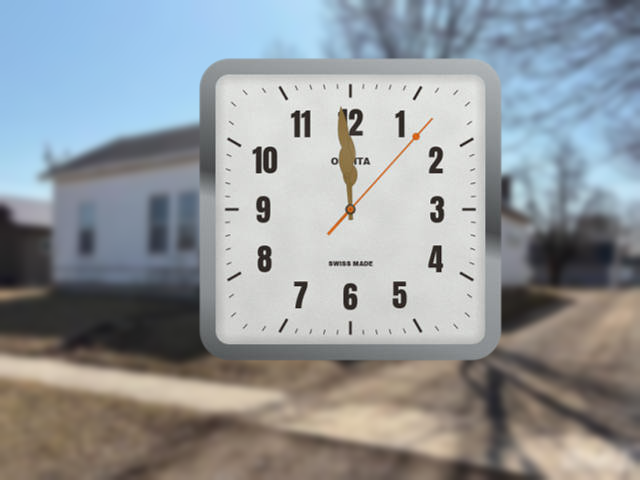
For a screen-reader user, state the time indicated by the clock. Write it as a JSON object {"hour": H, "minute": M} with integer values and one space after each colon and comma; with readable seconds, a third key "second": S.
{"hour": 11, "minute": 59, "second": 7}
